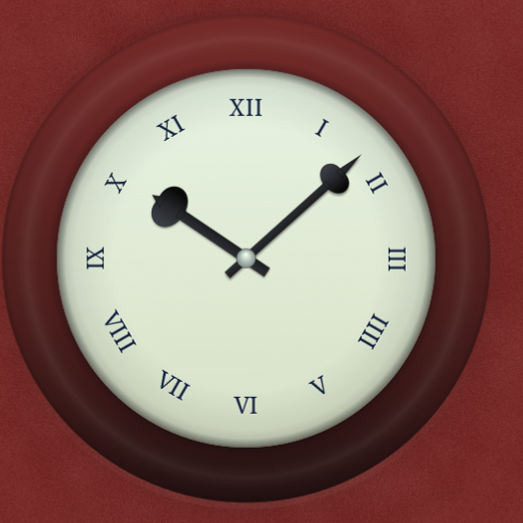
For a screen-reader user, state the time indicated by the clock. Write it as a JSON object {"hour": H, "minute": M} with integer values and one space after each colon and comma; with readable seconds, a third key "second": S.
{"hour": 10, "minute": 8}
